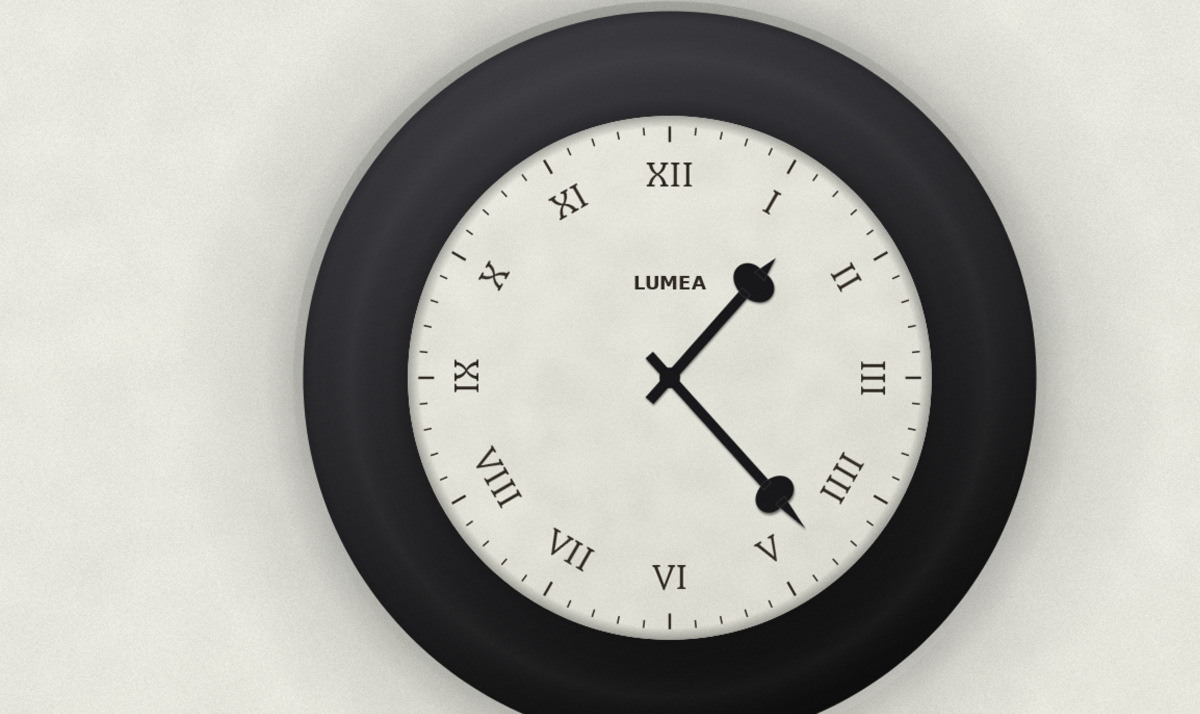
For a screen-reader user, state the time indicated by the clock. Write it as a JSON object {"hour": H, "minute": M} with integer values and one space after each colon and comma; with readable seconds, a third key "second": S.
{"hour": 1, "minute": 23}
